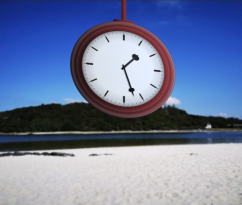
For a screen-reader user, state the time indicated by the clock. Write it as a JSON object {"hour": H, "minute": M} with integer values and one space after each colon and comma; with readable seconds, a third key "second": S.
{"hour": 1, "minute": 27}
